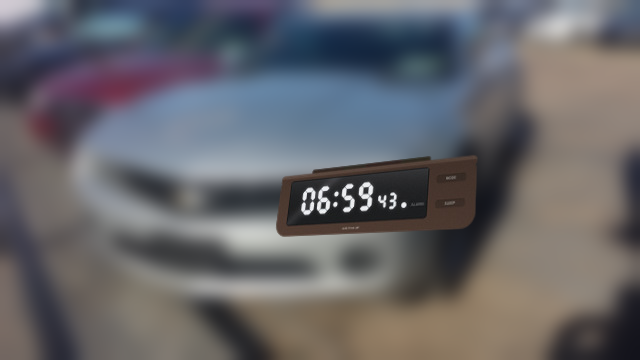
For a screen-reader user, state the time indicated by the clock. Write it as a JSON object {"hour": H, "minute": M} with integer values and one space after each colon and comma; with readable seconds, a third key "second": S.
{"hour": 6, "minute": 59, "second": 43}
